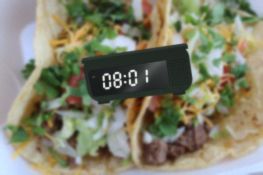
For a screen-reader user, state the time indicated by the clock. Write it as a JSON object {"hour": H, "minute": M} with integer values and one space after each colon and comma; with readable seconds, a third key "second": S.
{"hour": 8, "minute": 1}
